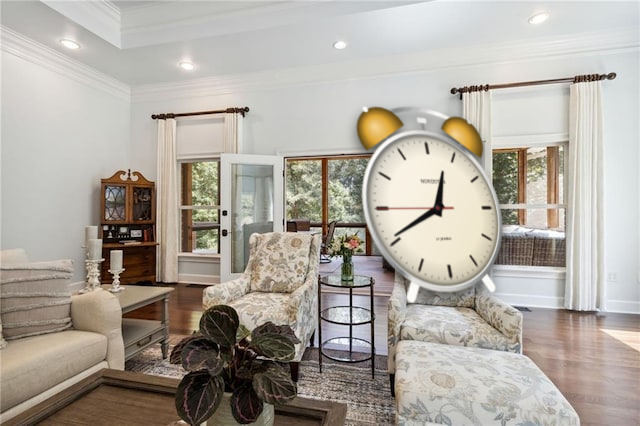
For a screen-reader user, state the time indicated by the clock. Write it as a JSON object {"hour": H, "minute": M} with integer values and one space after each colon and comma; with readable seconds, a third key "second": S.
{"hour": 12, "minute": 40, "second": 45}
